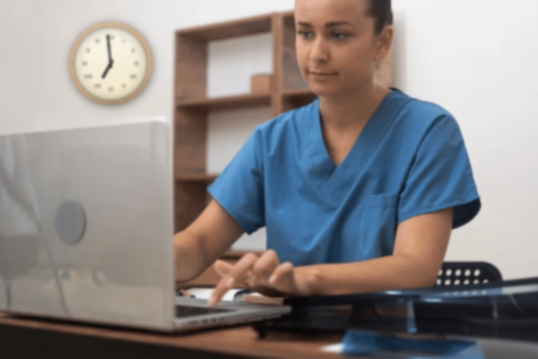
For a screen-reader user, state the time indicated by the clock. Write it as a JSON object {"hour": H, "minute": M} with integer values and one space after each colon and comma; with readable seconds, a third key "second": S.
{"hour": 6, "minute": 59}
